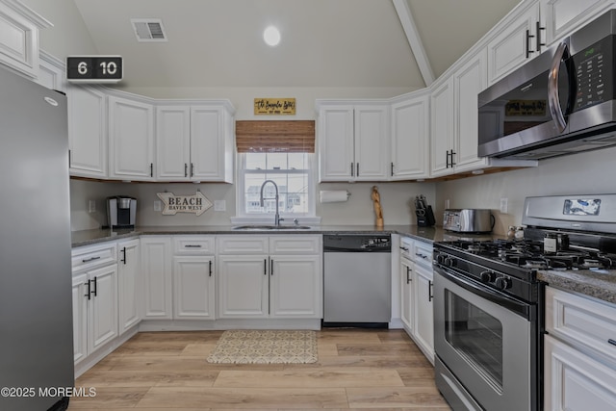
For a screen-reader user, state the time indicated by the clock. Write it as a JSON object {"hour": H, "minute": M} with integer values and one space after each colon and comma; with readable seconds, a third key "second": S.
{"hour": 6, "minute": 10}
